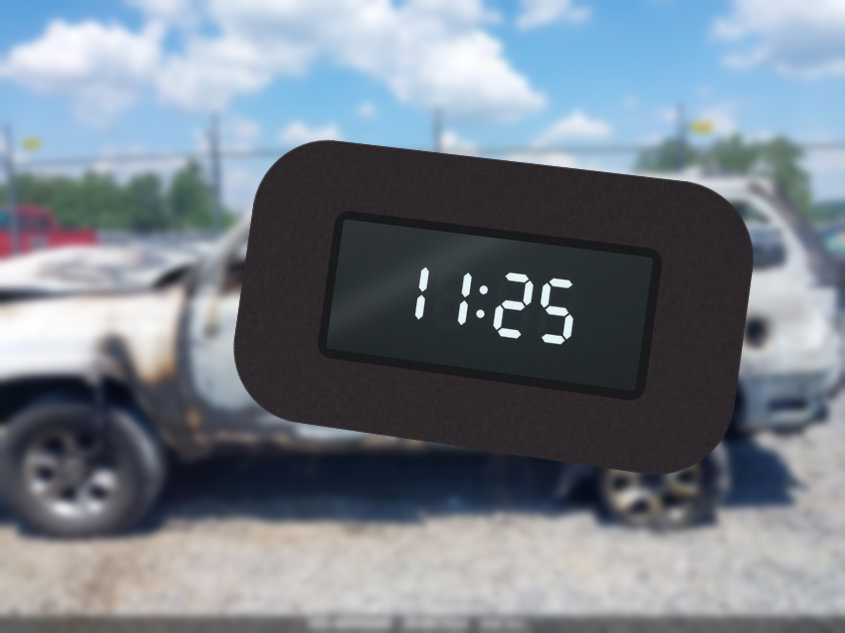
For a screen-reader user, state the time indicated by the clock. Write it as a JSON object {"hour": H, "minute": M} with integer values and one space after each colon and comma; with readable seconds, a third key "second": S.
{"hour": 11, "minute": 25}
